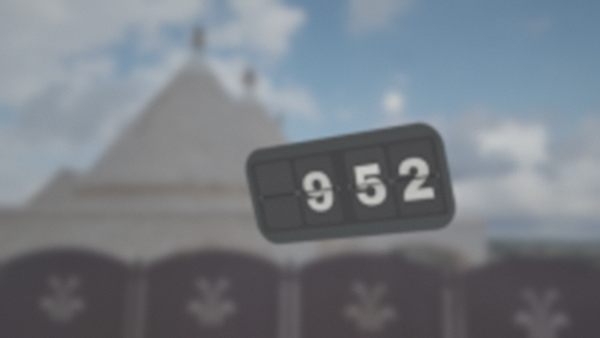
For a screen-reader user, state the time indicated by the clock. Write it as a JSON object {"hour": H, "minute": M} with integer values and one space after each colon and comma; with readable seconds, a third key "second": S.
{"hour": 9, "minute": 52}
